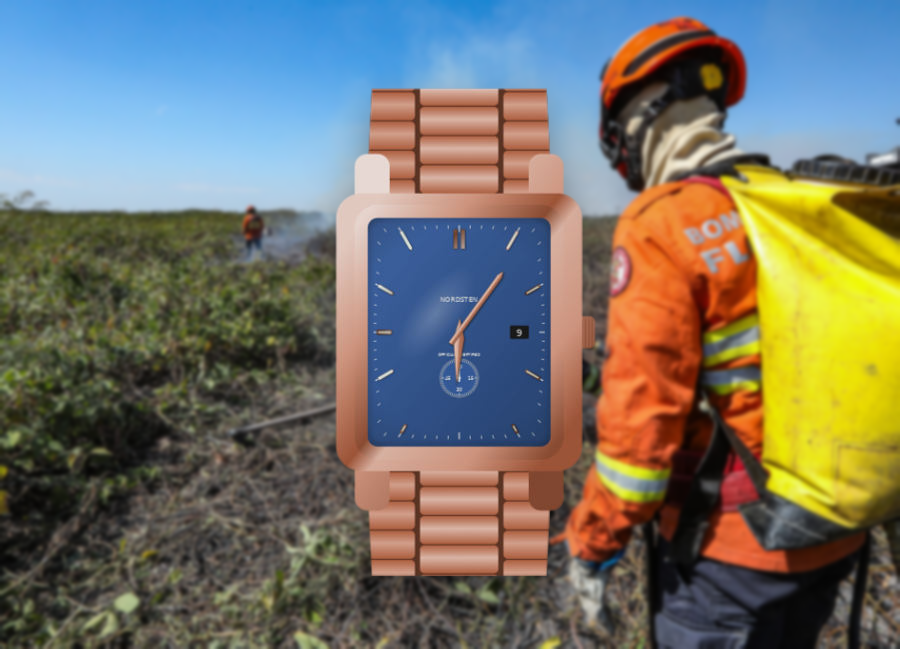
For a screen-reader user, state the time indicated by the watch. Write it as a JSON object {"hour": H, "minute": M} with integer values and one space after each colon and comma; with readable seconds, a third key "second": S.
{"hour": 6, "minute": 6}
